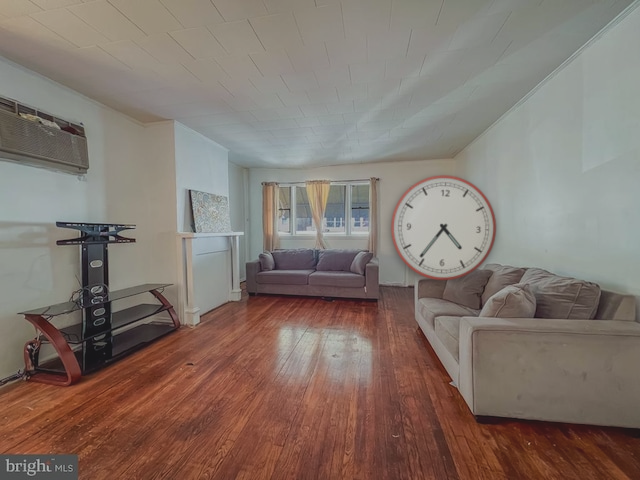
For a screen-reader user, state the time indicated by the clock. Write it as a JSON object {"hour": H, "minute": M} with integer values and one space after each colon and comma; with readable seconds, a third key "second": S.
{"hour": 4, "minute": 36}
